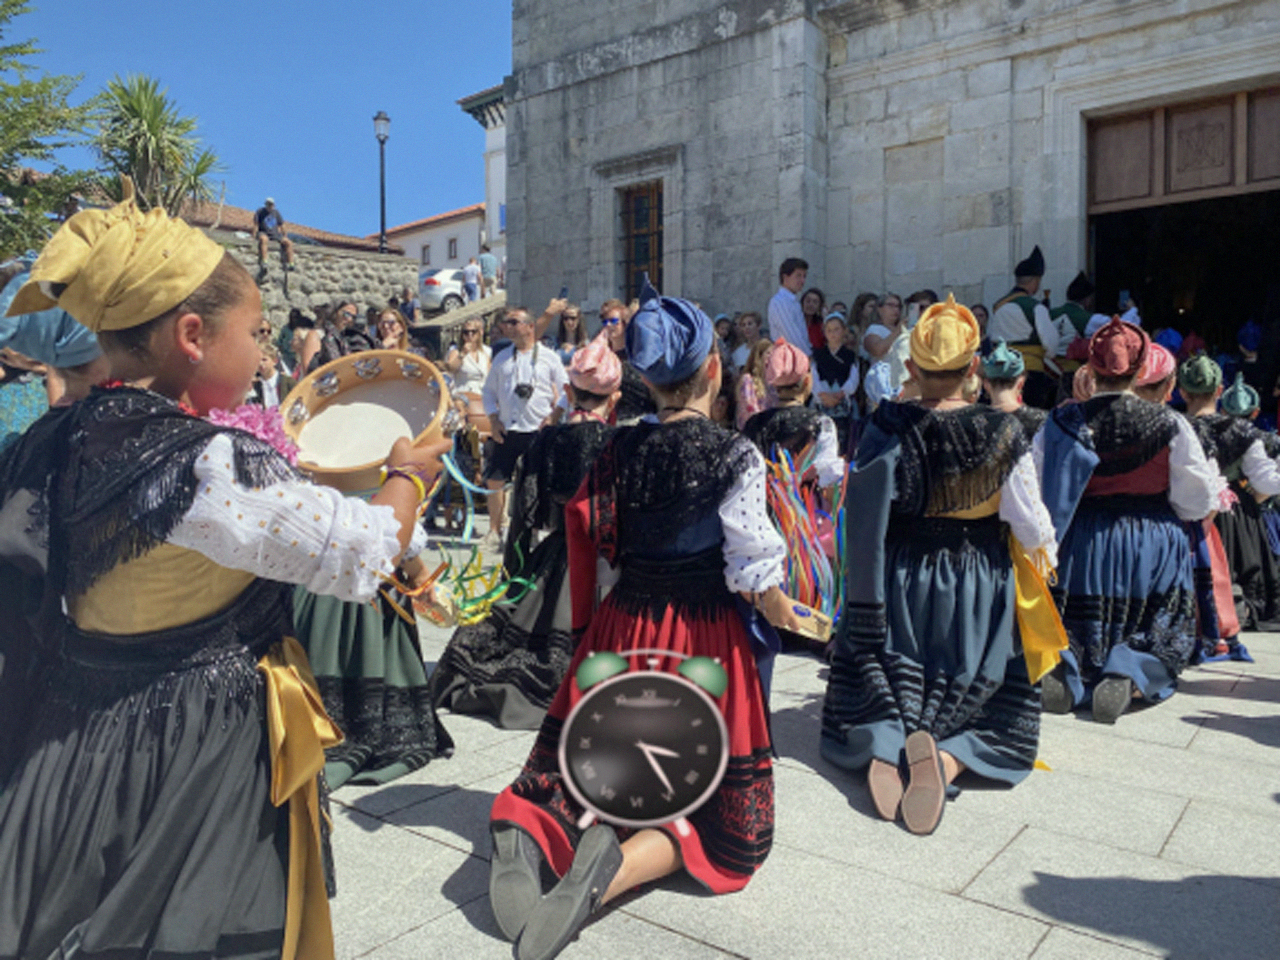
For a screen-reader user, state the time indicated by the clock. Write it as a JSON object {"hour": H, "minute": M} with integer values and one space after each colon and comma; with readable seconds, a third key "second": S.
{"hour": 3, "minute": 24}
